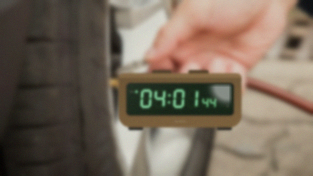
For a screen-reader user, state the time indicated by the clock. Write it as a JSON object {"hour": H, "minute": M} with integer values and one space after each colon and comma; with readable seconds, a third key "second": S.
{"hour": 4, "minute": 1}
